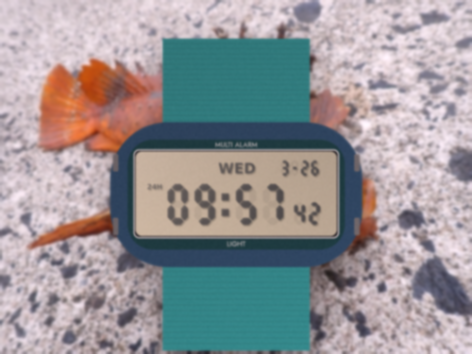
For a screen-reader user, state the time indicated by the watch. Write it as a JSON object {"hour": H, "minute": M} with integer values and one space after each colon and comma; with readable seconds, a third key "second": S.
{"hour": 9, "minute": 57, "second": 42}
